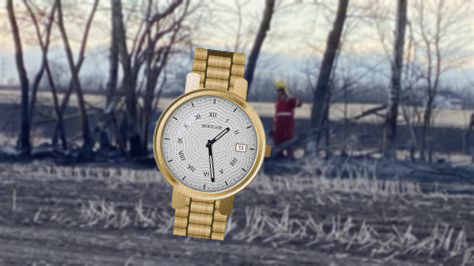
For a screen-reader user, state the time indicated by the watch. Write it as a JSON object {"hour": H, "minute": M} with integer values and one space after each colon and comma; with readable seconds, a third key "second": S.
{"hour": 1, "minute": 28}
